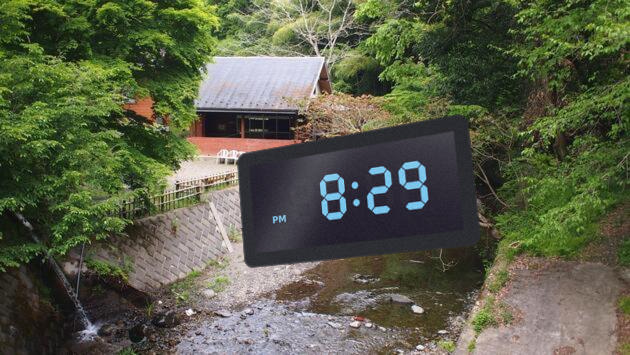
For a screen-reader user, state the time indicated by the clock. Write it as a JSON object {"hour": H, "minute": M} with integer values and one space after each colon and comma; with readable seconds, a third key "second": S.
{"hour": 8, "minute": 29}
